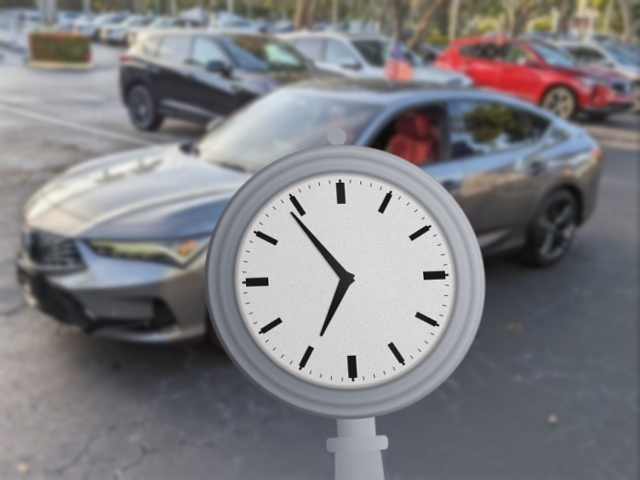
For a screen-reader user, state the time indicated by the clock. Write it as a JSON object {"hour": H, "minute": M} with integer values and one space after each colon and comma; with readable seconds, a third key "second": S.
{"hour": 6, "minute": 54}
